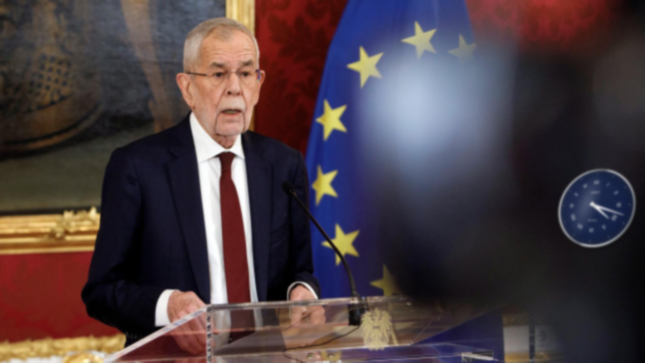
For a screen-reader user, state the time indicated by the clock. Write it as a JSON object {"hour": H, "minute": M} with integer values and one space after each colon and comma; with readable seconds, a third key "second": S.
{"hour": 4, "minute": 18}
